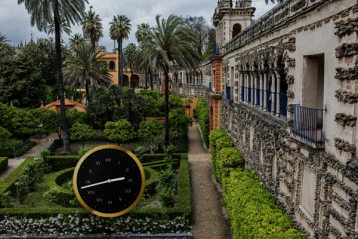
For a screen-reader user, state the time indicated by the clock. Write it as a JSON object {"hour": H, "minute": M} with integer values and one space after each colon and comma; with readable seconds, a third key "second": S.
{"hour": 2, "minute": 43}
